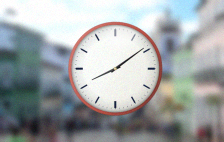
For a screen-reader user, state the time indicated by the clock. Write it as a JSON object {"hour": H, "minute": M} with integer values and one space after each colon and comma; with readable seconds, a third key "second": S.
{"hour": 8, "minute": 9}
